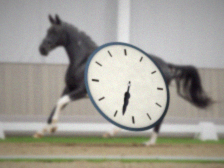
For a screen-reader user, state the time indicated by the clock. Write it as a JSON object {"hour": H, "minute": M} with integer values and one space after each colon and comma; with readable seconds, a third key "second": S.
{"hour": 6, "minute": 33}
